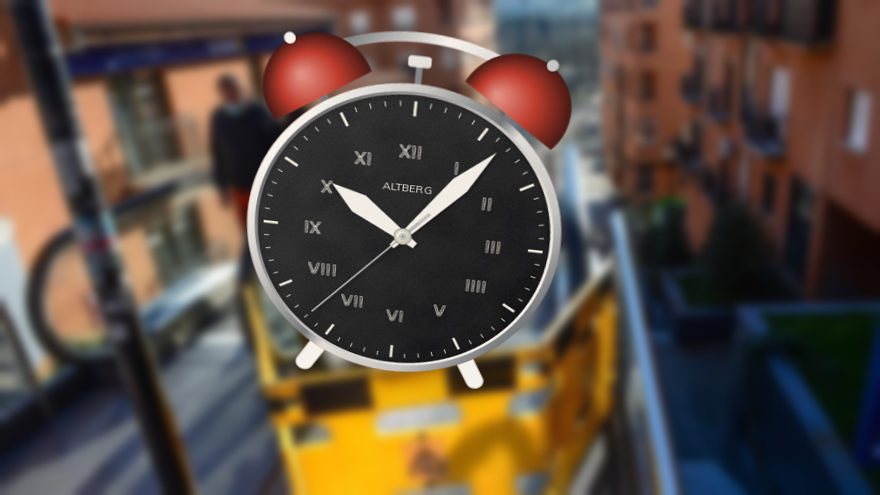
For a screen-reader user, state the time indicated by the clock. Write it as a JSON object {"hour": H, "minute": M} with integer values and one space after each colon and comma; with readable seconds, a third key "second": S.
{"hour": 10, "minute": 6, "second": 37}
